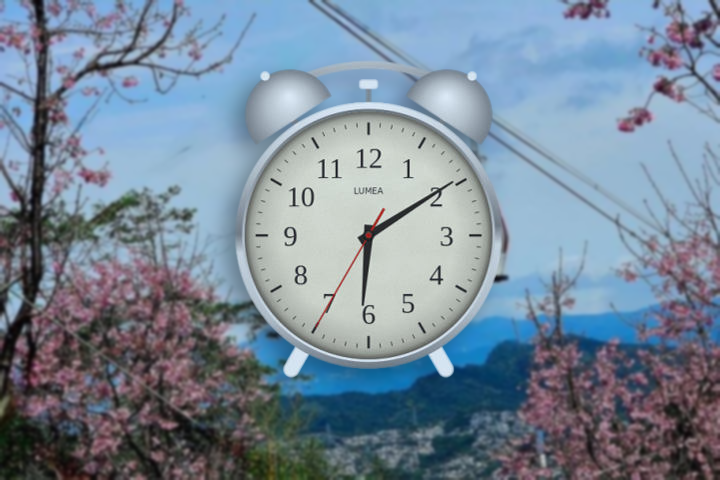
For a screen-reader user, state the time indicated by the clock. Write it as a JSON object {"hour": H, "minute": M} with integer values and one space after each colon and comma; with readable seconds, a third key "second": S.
{"hour": 6, "minute": 9, "second": 35}
